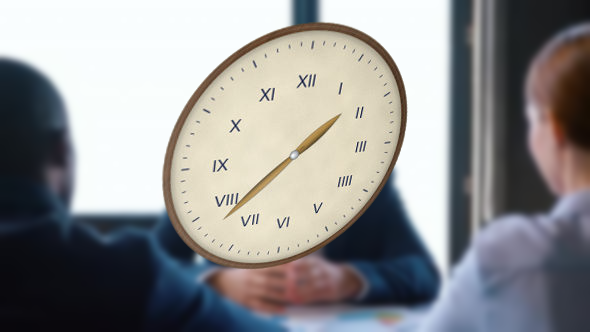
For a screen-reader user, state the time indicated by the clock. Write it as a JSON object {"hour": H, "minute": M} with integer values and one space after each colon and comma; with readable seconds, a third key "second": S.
{"hour": 1, "minute": 38}
